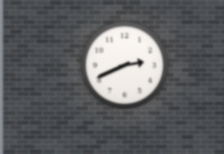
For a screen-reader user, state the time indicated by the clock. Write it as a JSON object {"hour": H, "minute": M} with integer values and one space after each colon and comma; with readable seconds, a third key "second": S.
{"hour": 2, "minute": 41}
